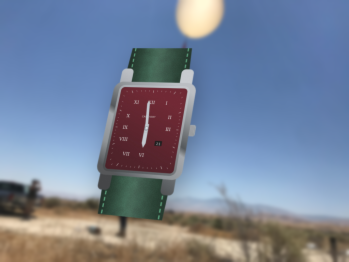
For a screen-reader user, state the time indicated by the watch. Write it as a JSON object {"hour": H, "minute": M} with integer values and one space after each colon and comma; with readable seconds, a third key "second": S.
{"hour": 5, "minute": 59}
